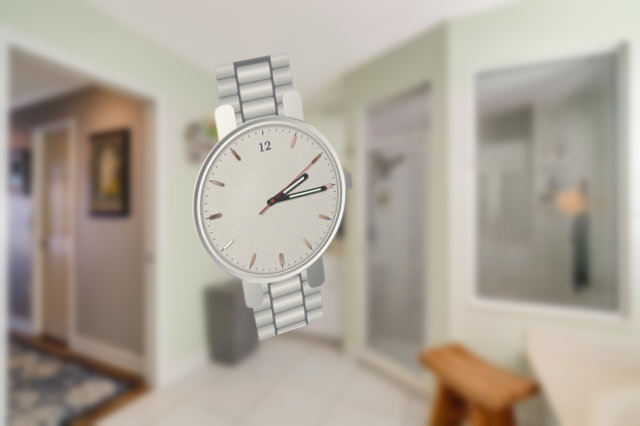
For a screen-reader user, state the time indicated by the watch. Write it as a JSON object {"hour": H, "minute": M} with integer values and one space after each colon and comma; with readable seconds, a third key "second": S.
{"hour": 2, "minute": 15, "second": 10}
